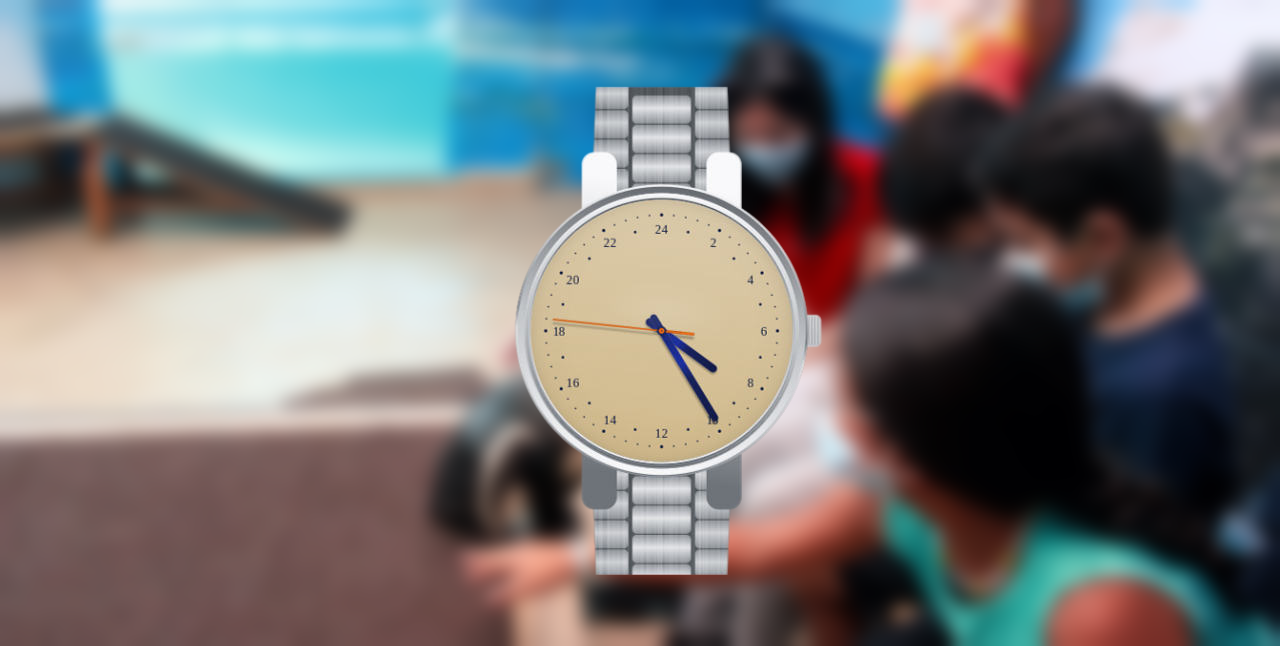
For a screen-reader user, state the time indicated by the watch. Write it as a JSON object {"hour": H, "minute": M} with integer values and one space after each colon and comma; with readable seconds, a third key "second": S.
{"hour": 8, "minute": 24, "second": 46}
